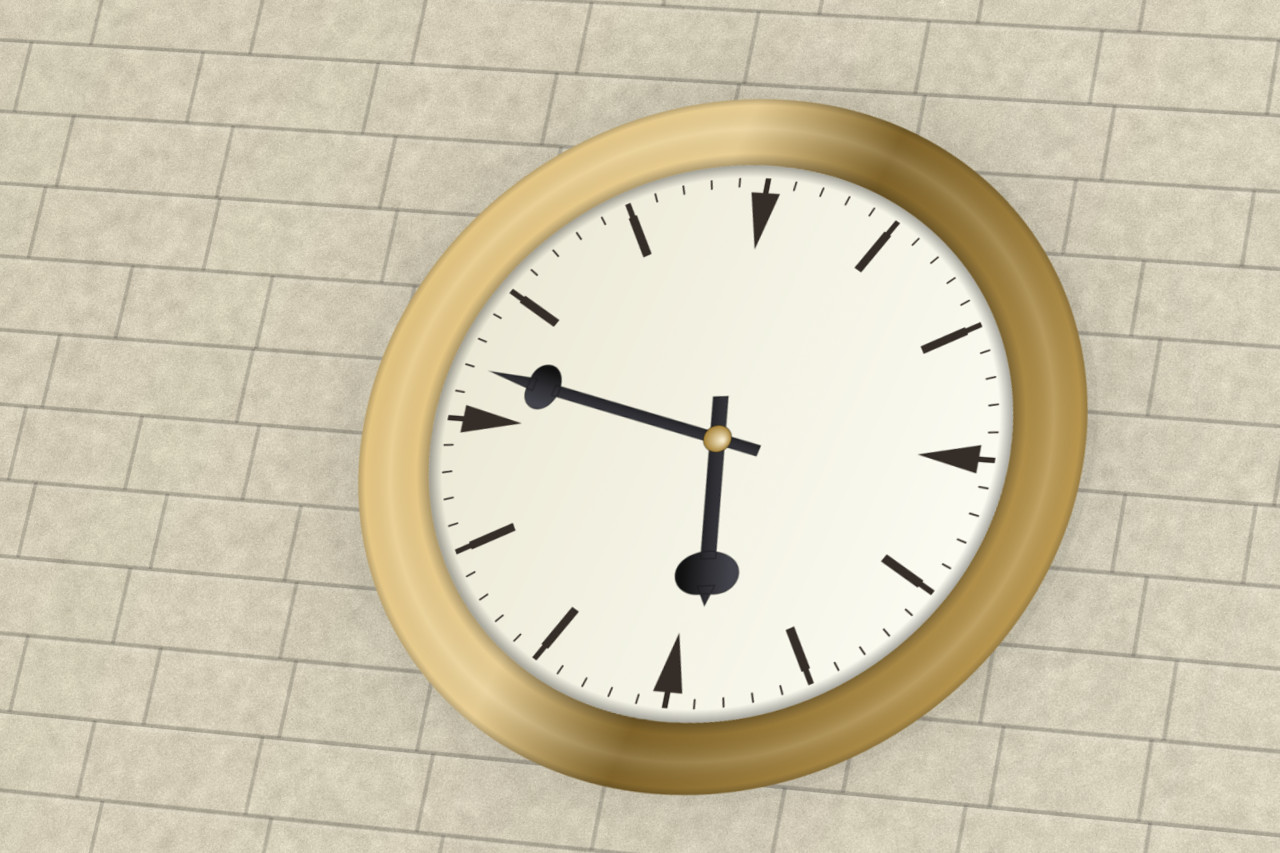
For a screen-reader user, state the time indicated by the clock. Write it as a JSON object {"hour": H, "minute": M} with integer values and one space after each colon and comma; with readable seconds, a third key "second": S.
{"hour": 5, "minute": 47}
